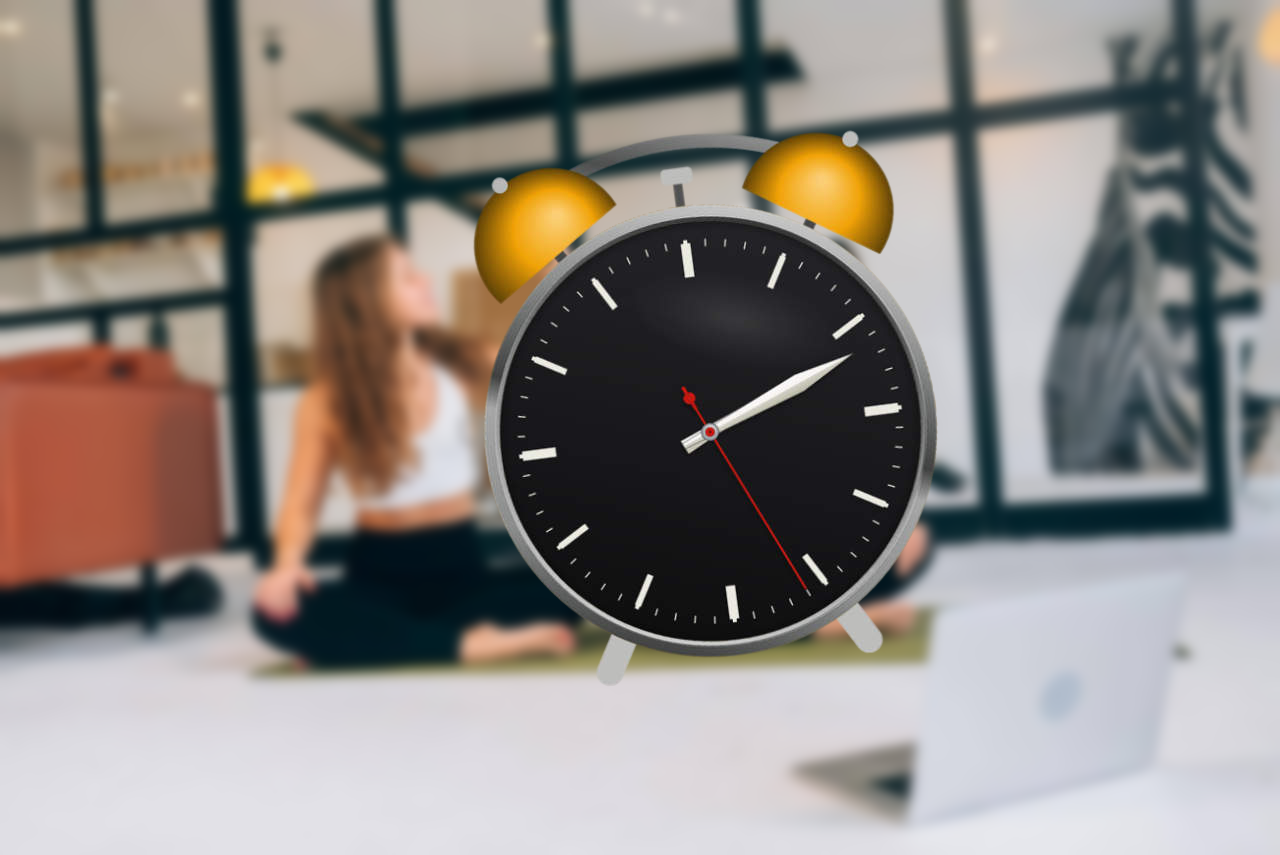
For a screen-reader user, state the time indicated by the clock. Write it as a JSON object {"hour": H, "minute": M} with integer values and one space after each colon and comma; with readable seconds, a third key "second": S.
{"hour": 2, "minute": 11, "second": 26}
